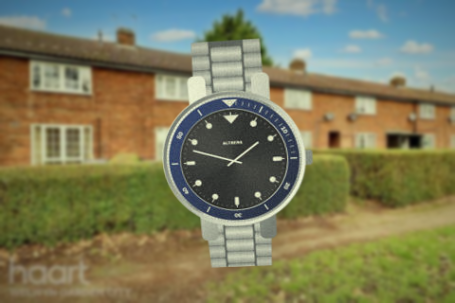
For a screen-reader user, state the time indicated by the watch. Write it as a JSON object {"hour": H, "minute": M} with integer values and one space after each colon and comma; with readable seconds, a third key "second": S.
{"hour": 1, "minute": 48}
